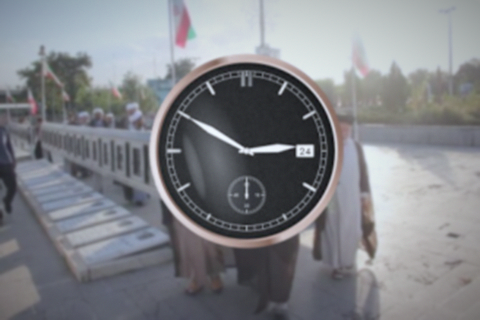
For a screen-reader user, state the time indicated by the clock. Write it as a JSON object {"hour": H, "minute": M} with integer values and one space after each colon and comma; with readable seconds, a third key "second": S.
{"hour": 2, "minute": 50}
